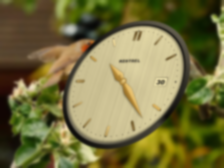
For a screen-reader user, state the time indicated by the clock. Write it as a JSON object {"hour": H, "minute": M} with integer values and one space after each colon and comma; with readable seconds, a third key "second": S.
{"hour": 10, "minute": 23}
